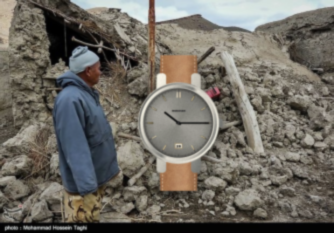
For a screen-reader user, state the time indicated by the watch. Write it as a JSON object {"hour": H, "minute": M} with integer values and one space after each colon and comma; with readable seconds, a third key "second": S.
{"hour": 10, "minute": 15}
